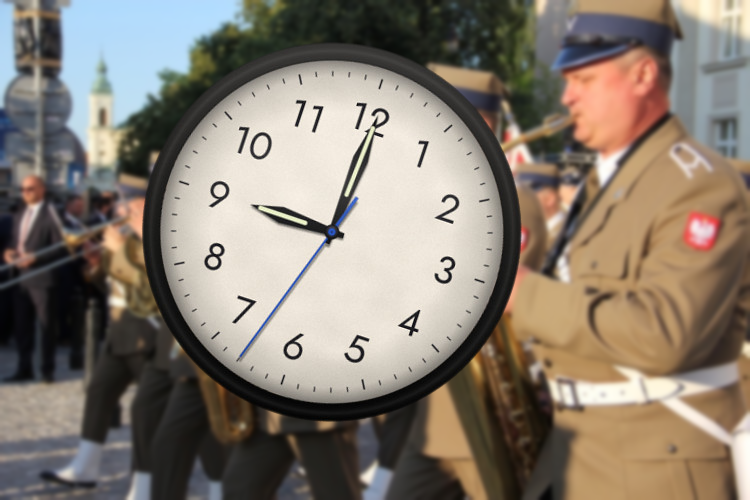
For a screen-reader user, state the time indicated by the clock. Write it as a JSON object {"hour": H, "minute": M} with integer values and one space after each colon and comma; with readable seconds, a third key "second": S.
{"hour": 9, "minute": 0, "second": 33}
